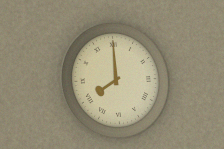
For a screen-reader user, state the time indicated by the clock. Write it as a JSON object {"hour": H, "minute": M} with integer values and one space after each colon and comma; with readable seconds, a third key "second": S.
{"hour": 8, "minute": 0}
